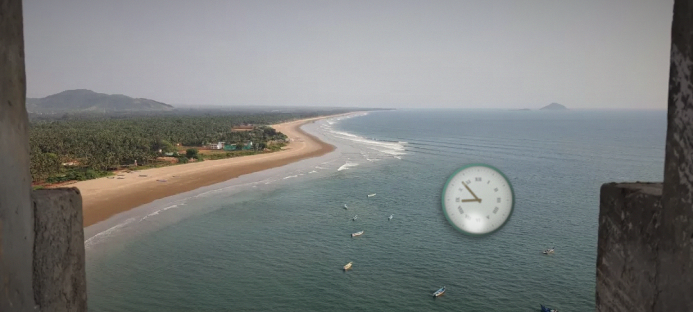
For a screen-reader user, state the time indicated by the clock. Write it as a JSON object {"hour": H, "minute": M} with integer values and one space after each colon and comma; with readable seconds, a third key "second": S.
{"hour": 8, "minute": 53}
